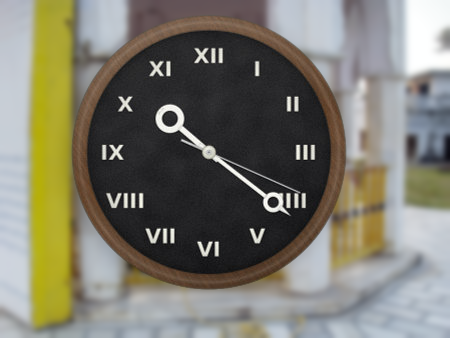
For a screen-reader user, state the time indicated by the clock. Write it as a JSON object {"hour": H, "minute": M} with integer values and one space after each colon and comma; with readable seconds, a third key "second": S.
{"hour": 10, "minute": 21, "second": 19}
